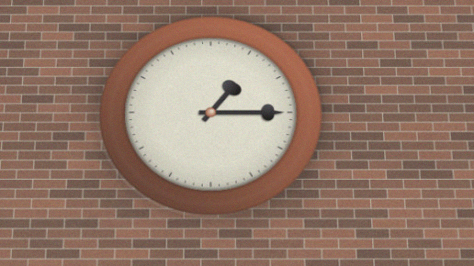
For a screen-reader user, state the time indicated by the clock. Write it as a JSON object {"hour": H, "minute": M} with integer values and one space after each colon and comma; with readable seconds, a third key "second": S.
{"hour": 1, "minute": 15}
